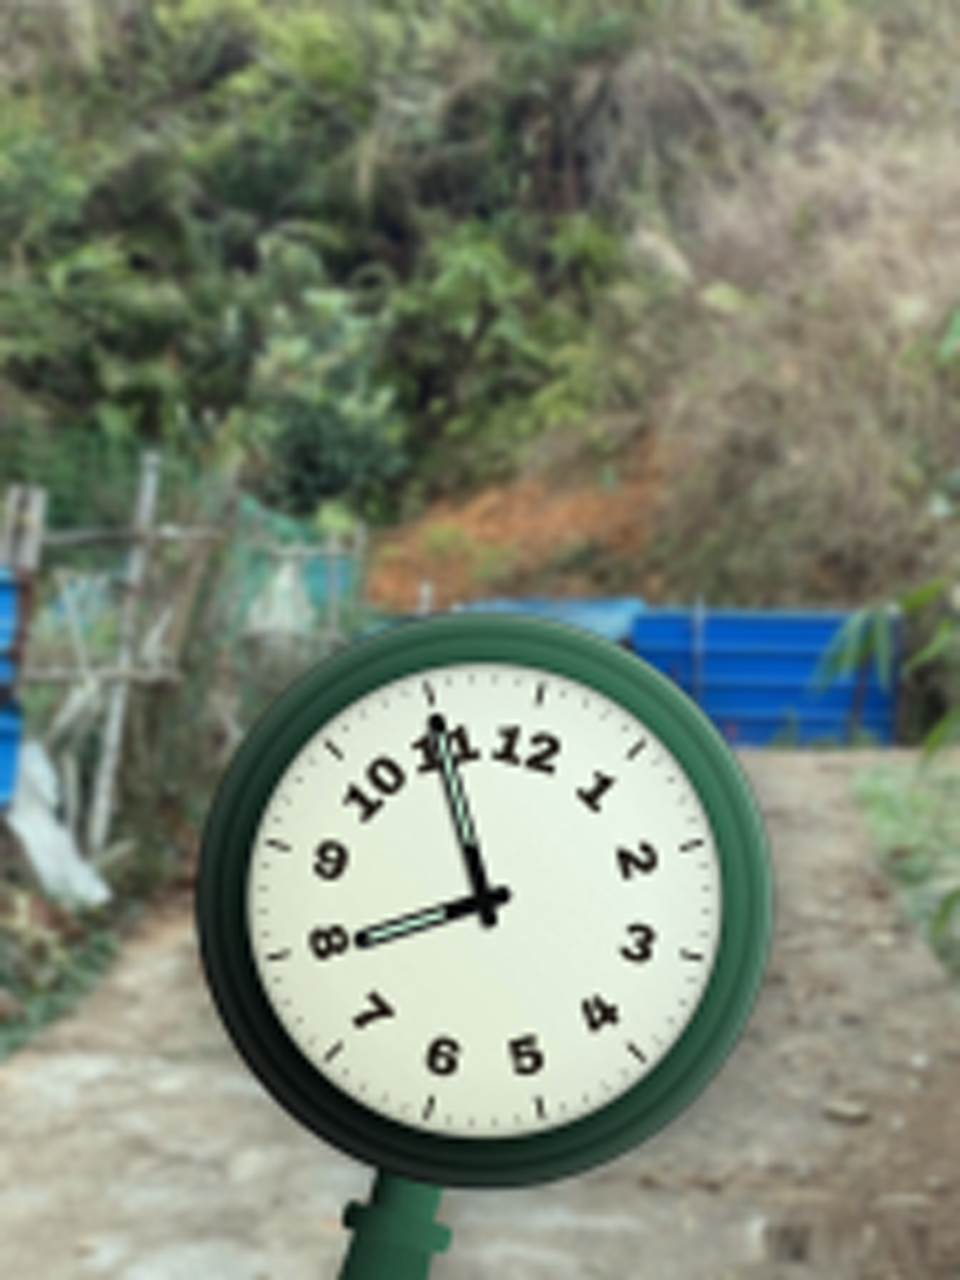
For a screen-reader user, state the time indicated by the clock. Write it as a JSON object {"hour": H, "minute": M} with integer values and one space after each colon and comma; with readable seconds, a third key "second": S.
{"hour": 7, "minute": 55}
